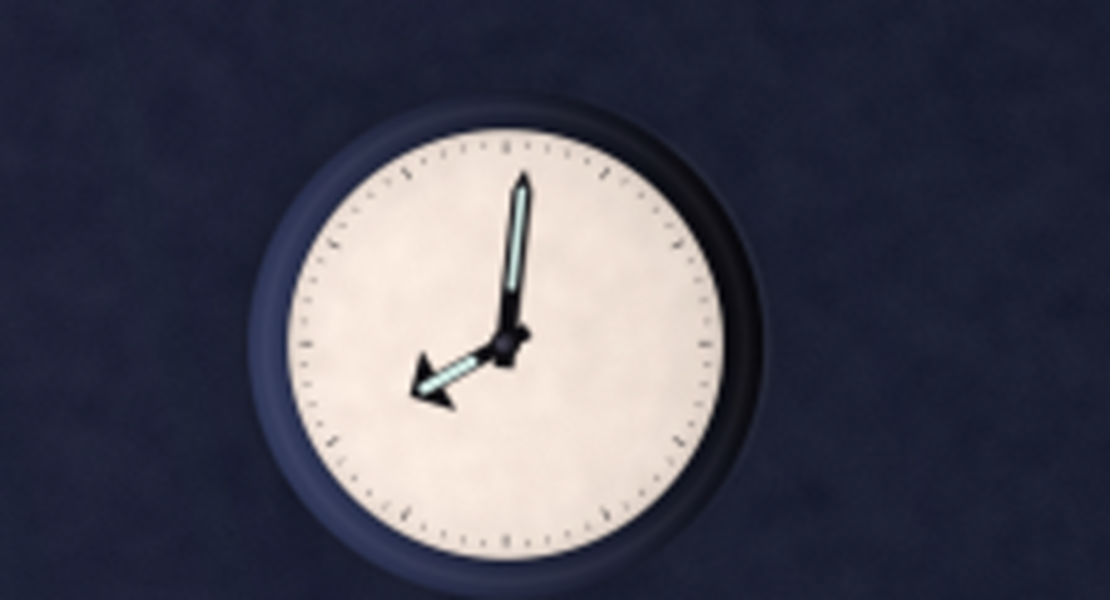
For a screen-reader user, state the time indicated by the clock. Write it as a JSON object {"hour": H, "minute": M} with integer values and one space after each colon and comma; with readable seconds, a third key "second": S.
{"hour": 8, "minute": 1}
